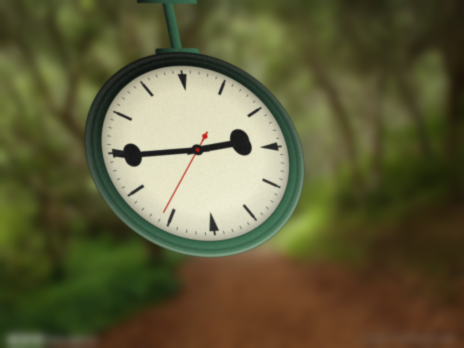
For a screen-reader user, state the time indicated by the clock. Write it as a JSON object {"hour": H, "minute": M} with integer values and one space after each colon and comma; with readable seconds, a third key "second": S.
{"hour": 2, "minute": 44, "second": 36}
